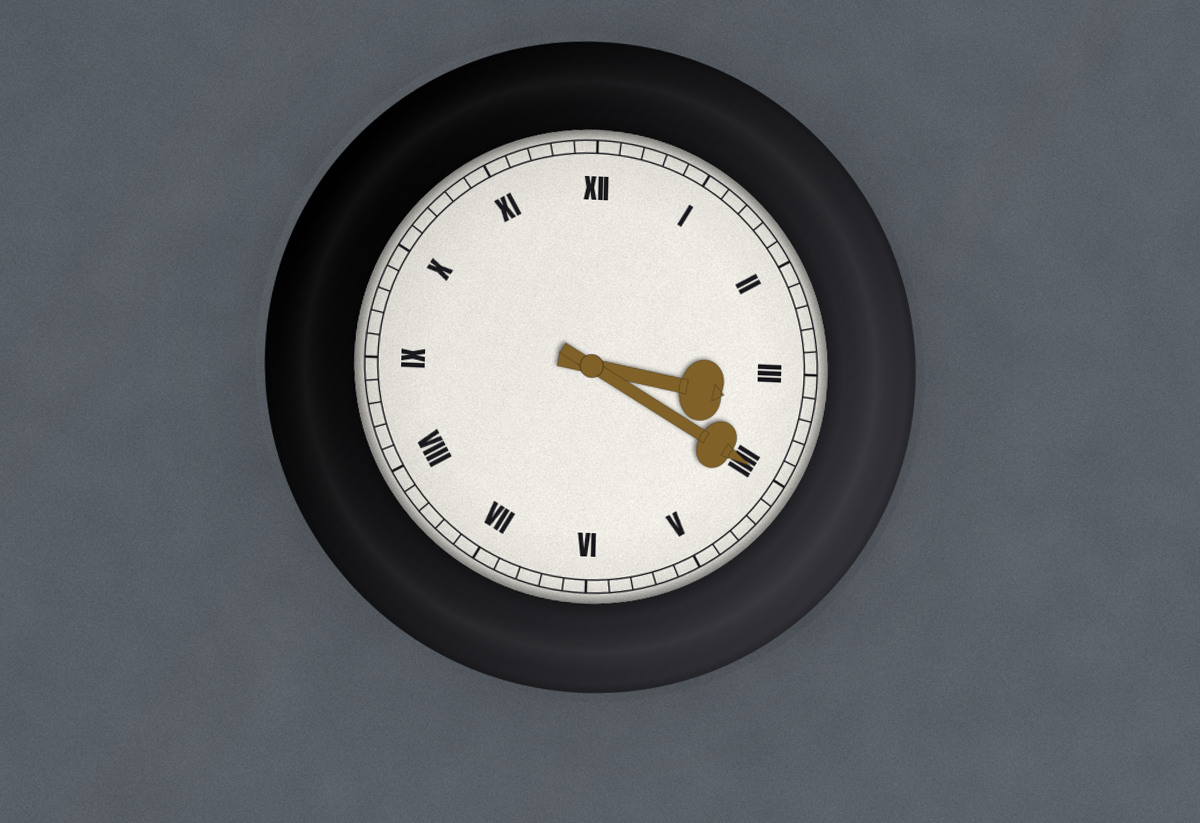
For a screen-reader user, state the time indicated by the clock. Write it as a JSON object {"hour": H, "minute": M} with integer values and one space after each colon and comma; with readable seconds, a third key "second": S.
{"hour": 3, "minute": 20}
